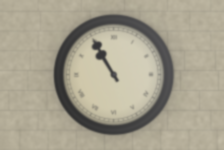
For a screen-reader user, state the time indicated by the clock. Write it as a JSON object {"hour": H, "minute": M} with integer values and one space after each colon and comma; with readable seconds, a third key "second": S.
{"hour": 10, "minute": 55}
